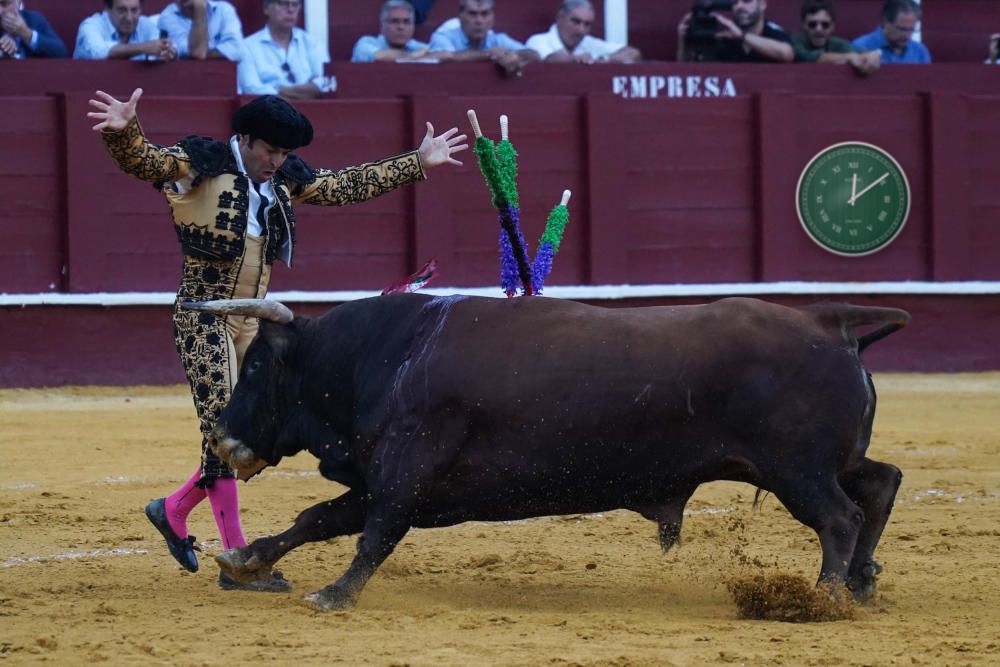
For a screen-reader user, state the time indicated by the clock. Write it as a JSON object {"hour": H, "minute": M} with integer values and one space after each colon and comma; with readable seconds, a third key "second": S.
{"hour": 12, "minute": 9}
